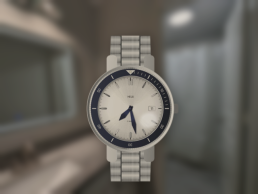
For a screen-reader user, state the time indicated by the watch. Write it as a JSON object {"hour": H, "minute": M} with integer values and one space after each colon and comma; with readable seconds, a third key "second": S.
{"hour": 7, "minute": 28}
